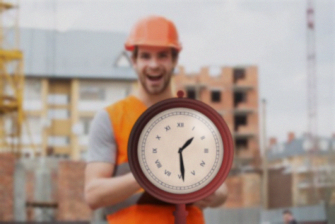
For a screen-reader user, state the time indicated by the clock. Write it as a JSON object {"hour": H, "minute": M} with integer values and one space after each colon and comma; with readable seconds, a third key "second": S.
{"hour": 1, "minute": 29}
